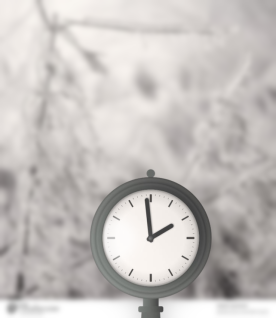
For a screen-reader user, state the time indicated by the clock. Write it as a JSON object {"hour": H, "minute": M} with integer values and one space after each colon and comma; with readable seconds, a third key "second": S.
{"hour": 1, "minute": 59}
